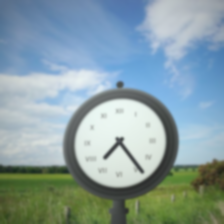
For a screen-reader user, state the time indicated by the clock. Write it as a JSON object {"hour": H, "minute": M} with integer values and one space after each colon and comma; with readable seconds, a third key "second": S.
{"hour": 7, "minute": 24}
